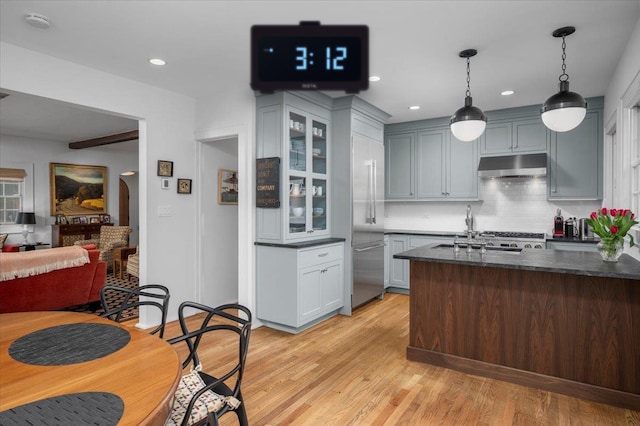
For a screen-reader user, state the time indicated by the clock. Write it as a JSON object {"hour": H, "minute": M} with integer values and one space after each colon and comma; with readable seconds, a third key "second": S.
{"hour": 3, "minute": 12}
